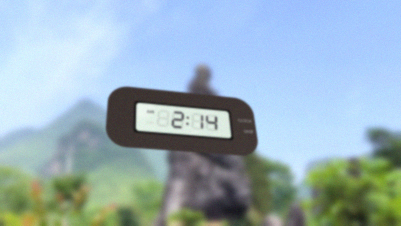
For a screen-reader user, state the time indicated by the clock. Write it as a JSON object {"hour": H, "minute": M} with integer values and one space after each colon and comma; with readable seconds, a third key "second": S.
{"hour": 2, "minute": 14}
